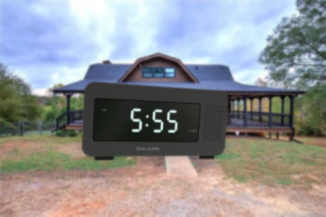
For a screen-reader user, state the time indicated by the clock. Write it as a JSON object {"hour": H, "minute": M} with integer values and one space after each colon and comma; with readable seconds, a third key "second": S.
{"hour": 5, "minute": 55}
